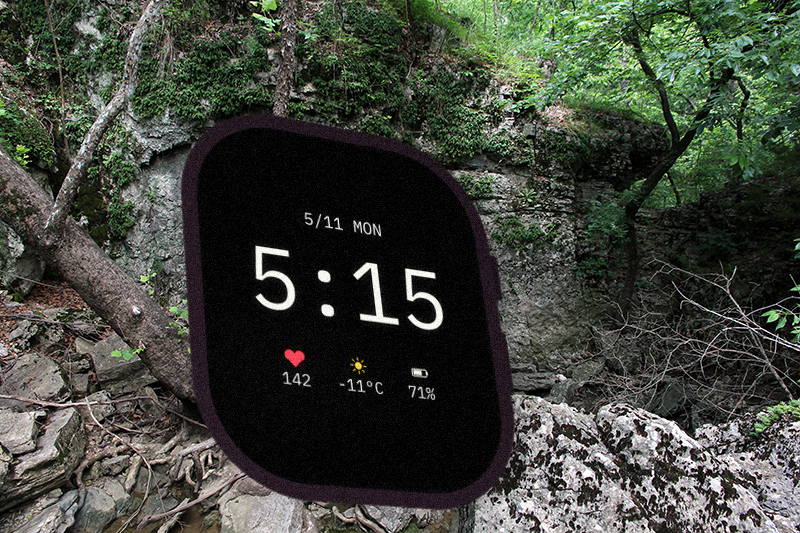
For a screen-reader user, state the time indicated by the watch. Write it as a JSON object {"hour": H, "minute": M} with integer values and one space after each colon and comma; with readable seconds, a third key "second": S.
{"hour": 5, "minute": 15}
